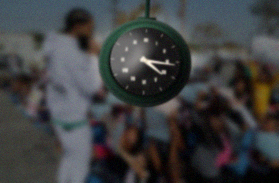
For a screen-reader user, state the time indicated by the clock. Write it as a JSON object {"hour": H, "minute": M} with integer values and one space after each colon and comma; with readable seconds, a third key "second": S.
{"hour": 4, "minute": 16}
